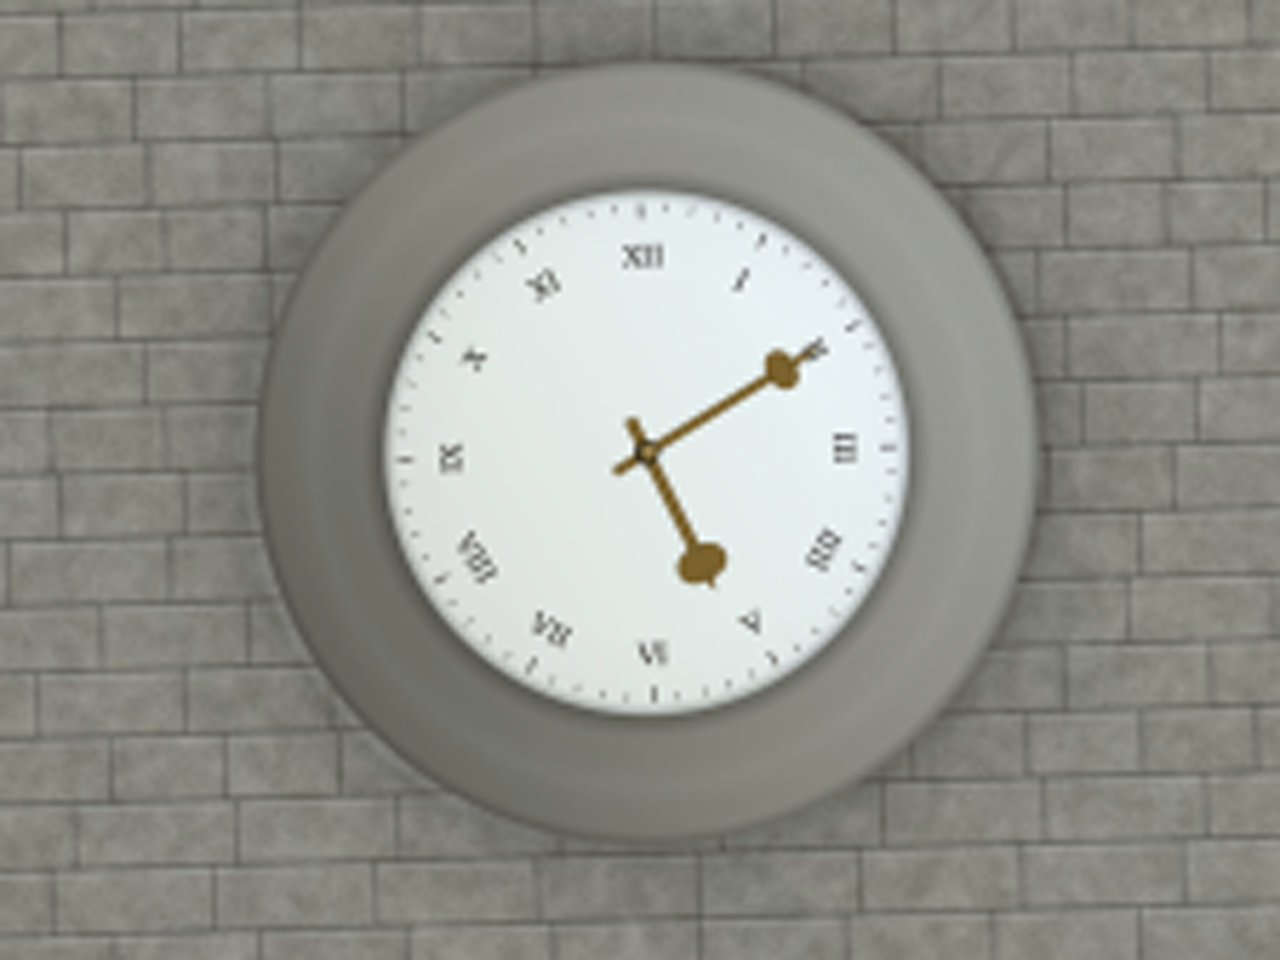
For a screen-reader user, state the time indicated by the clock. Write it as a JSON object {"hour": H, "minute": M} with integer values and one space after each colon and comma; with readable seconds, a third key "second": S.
{"hour": 5, "minute": 10}
